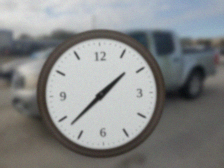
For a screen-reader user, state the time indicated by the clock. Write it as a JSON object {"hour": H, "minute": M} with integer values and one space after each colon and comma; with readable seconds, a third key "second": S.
{"hour": 1, "minute": 38}
